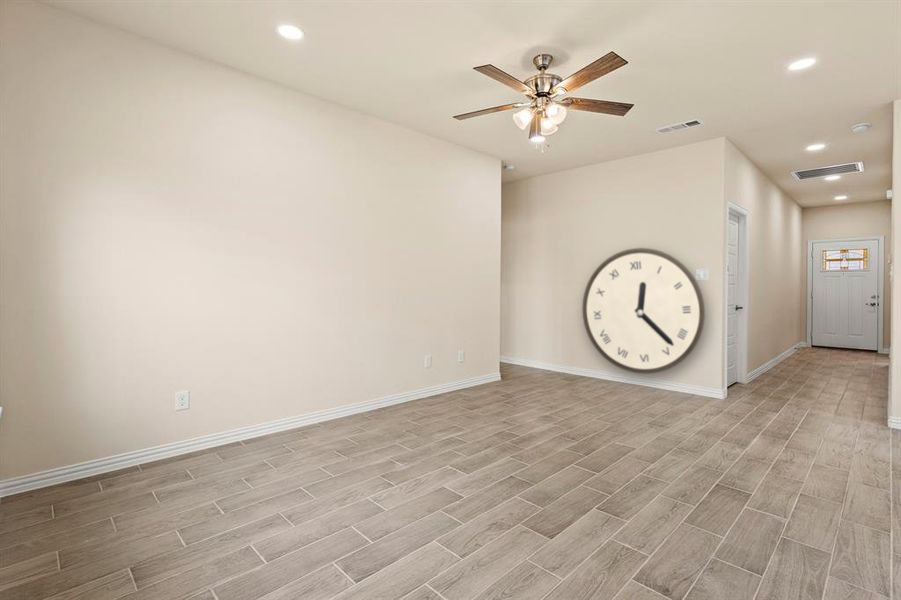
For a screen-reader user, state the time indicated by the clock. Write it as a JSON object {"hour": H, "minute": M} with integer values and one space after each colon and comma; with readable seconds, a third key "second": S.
{"hour": 12, "minute": 23}
